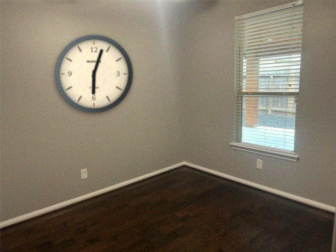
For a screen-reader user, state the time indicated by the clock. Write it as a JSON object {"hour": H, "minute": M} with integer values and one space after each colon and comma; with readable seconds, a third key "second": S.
{"hour": 6, "minute": 3}
